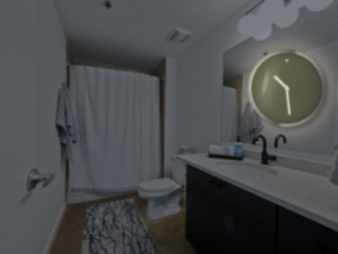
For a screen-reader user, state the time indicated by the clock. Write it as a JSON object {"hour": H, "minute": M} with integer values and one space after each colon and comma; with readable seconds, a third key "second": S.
{"hour": 10, "minute": 29}
